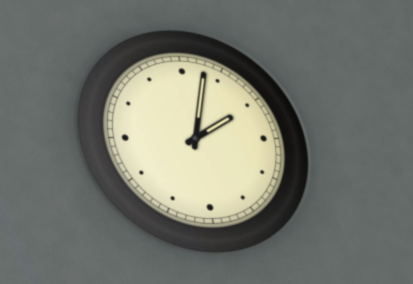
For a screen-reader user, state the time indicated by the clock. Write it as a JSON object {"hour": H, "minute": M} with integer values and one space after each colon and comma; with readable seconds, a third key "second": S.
{"hour": 2, "minute": 3}
